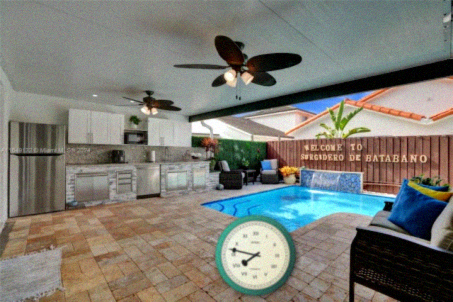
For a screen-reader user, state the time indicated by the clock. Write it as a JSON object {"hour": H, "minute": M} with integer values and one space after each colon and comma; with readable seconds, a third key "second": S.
{"hour": 7, "minute": 47}
